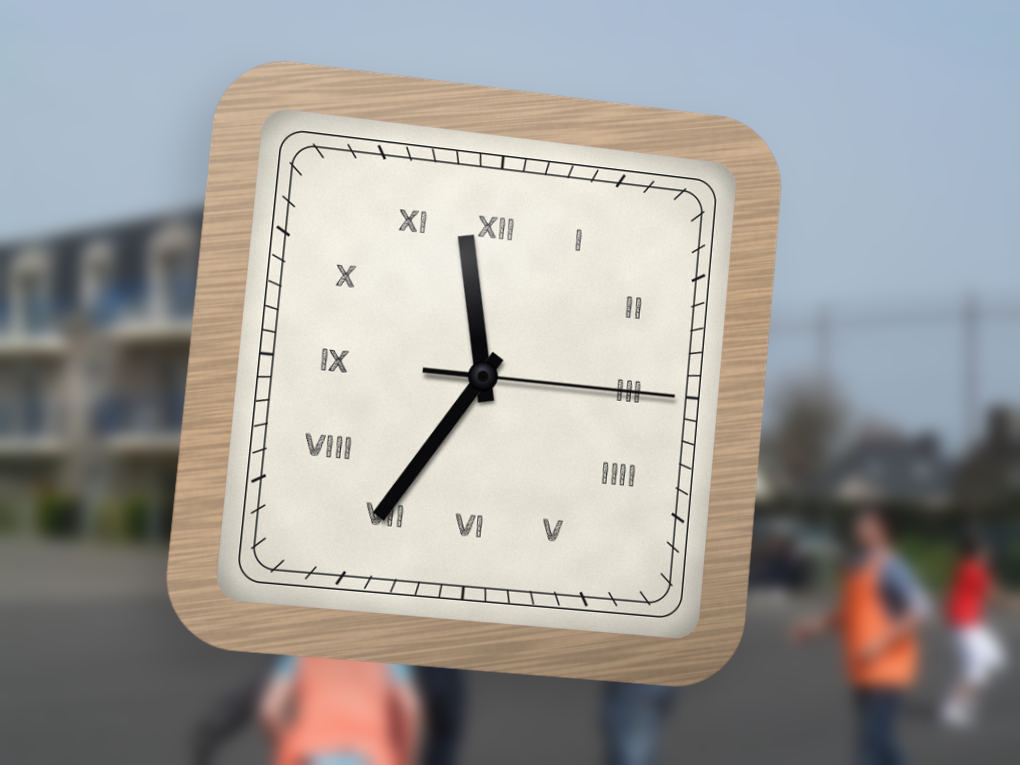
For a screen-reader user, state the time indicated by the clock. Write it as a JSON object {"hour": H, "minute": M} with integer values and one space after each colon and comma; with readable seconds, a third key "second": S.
{"hour": 11, "minute": 35, "second": 15}
